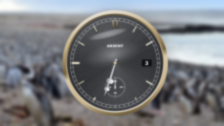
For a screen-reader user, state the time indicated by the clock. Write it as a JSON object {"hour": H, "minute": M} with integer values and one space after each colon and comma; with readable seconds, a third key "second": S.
{"hour": 6, "minute": 33}
